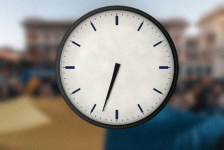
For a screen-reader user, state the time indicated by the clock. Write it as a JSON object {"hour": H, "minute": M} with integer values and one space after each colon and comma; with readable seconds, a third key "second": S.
{"hour": 6, "minute": 33}
